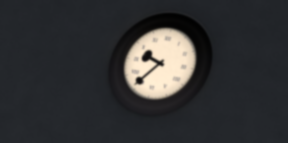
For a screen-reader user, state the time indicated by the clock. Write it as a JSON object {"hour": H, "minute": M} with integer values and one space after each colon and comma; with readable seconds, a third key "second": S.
{"hour": 9, "minute": 36}
